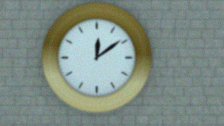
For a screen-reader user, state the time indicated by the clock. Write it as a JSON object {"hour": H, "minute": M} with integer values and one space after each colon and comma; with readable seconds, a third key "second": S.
{"hour": 12, "minute": 9}
